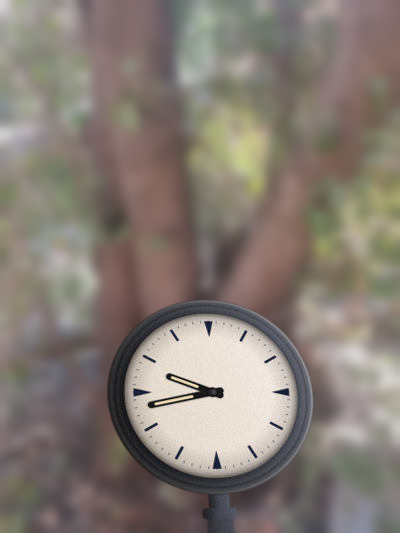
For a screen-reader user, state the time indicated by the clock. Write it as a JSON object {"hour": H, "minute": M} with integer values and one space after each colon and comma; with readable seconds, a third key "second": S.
{"hour": 9, "minute": 43}
